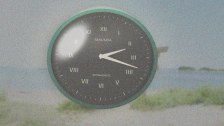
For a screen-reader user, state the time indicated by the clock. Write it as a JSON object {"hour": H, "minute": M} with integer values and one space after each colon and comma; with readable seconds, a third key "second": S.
{"hour": 2, "minute": 18}
